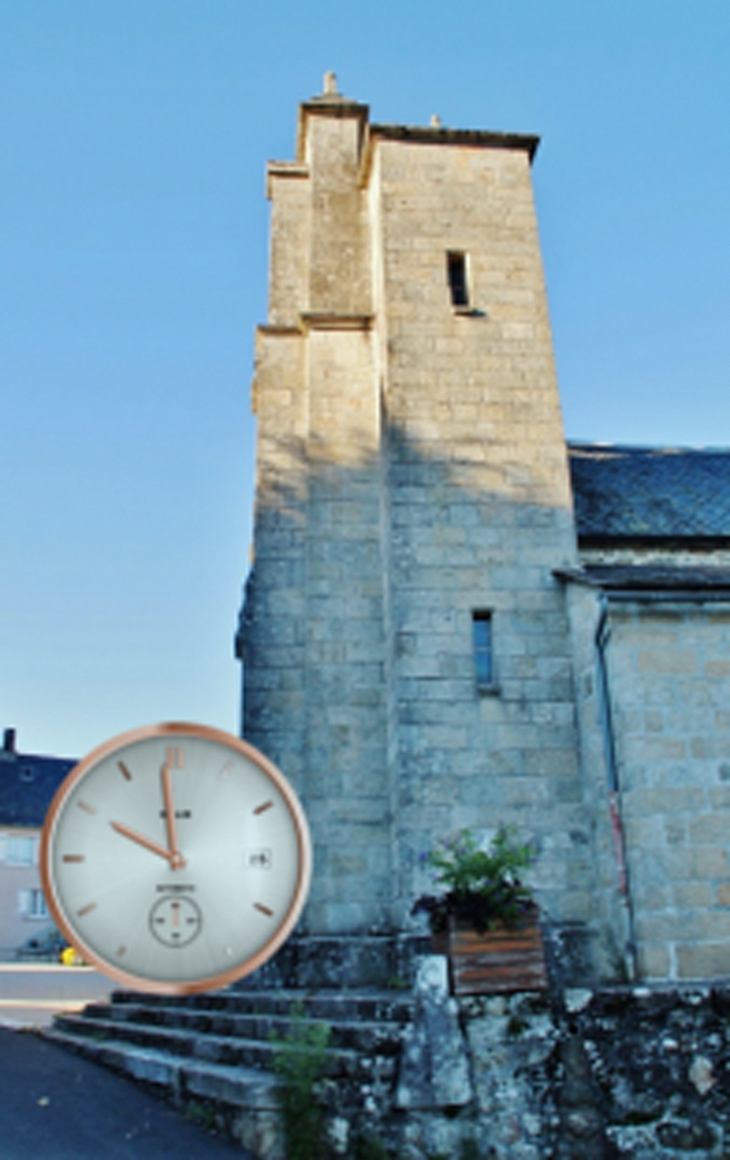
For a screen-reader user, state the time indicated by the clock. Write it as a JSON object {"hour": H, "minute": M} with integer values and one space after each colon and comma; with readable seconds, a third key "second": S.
{"hour": 9, "minute": 59}
